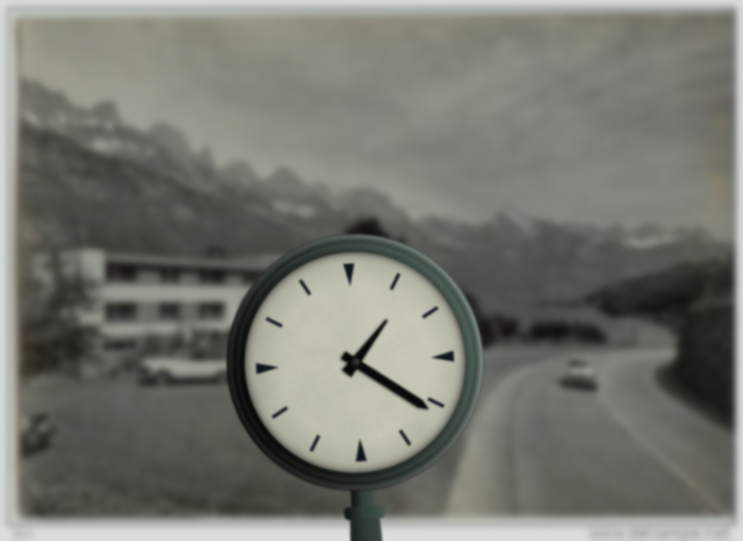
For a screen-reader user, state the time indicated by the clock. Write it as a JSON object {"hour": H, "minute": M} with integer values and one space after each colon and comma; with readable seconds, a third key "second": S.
{"hour": 1, "minute": 21}
